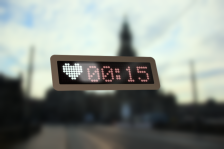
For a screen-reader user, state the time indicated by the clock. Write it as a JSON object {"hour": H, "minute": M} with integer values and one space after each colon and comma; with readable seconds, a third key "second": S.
{"hour": 0, "minute": 15}
